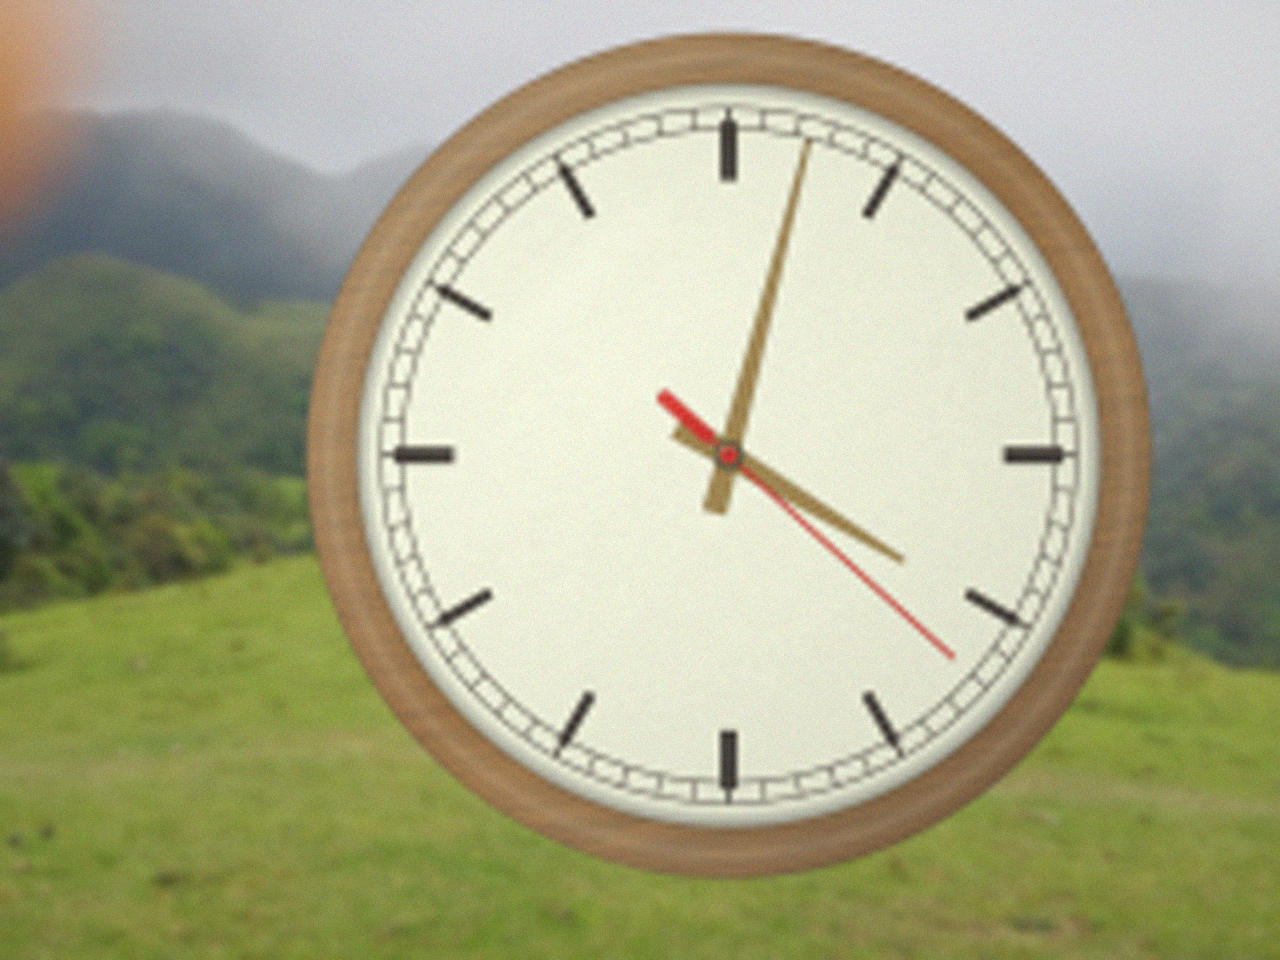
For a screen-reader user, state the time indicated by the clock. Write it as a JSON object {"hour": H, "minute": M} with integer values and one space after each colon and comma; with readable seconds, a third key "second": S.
{"hour": 4, "minute": 2, "second": 22}
